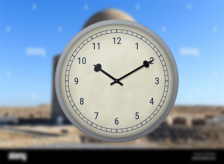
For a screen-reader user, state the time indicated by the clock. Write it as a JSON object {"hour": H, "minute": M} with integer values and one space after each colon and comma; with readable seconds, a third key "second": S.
{"hour": 10, "minute": 10}
